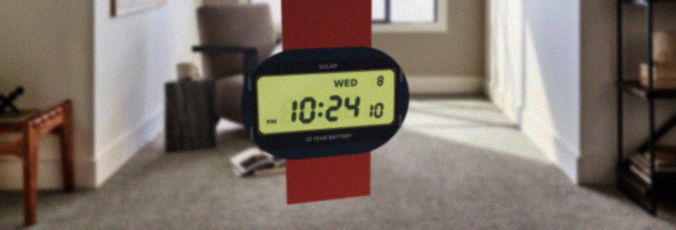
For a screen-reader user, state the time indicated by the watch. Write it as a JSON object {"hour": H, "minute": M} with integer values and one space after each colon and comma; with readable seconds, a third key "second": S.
{"hour": 10, "minute": 24, "second": 10}
